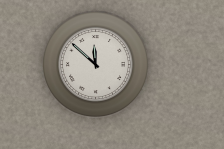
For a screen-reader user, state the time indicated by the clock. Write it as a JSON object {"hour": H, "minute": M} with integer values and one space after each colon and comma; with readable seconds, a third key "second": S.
{"hour": 11, "minute": 52}
